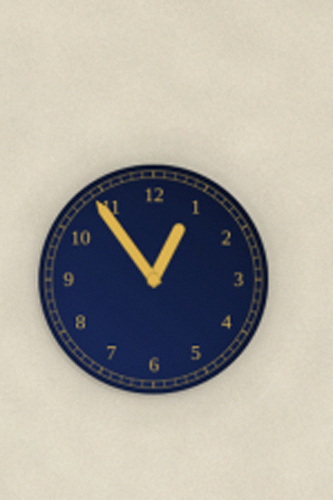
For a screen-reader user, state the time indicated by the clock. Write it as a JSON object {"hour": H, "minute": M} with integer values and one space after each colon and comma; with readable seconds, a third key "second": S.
{"hour": 12, "minute": 54}
